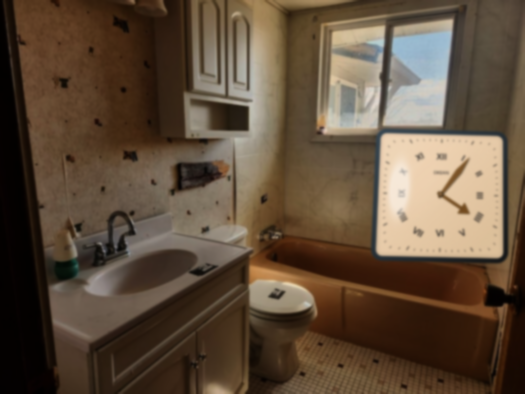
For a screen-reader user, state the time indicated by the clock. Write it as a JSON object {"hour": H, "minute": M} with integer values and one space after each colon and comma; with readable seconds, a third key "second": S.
{"hour": 4, "minute": 6}
